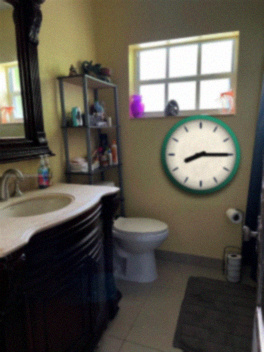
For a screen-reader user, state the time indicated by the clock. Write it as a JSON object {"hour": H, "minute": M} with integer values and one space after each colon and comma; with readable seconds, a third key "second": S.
{"hour": 8, "minute": 15}
